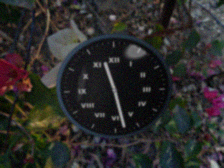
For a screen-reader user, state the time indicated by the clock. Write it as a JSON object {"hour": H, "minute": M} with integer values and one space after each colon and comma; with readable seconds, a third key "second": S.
{"hour": 11, "minute": 28}
